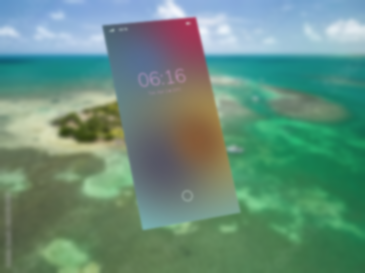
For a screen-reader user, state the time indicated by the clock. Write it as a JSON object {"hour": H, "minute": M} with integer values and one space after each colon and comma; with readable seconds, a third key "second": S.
{"hour": 6, "minute": 16}
